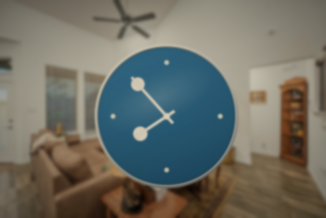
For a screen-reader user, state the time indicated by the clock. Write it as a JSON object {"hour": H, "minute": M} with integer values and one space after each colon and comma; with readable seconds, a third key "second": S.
{"hour": 7, "minute": 53}
